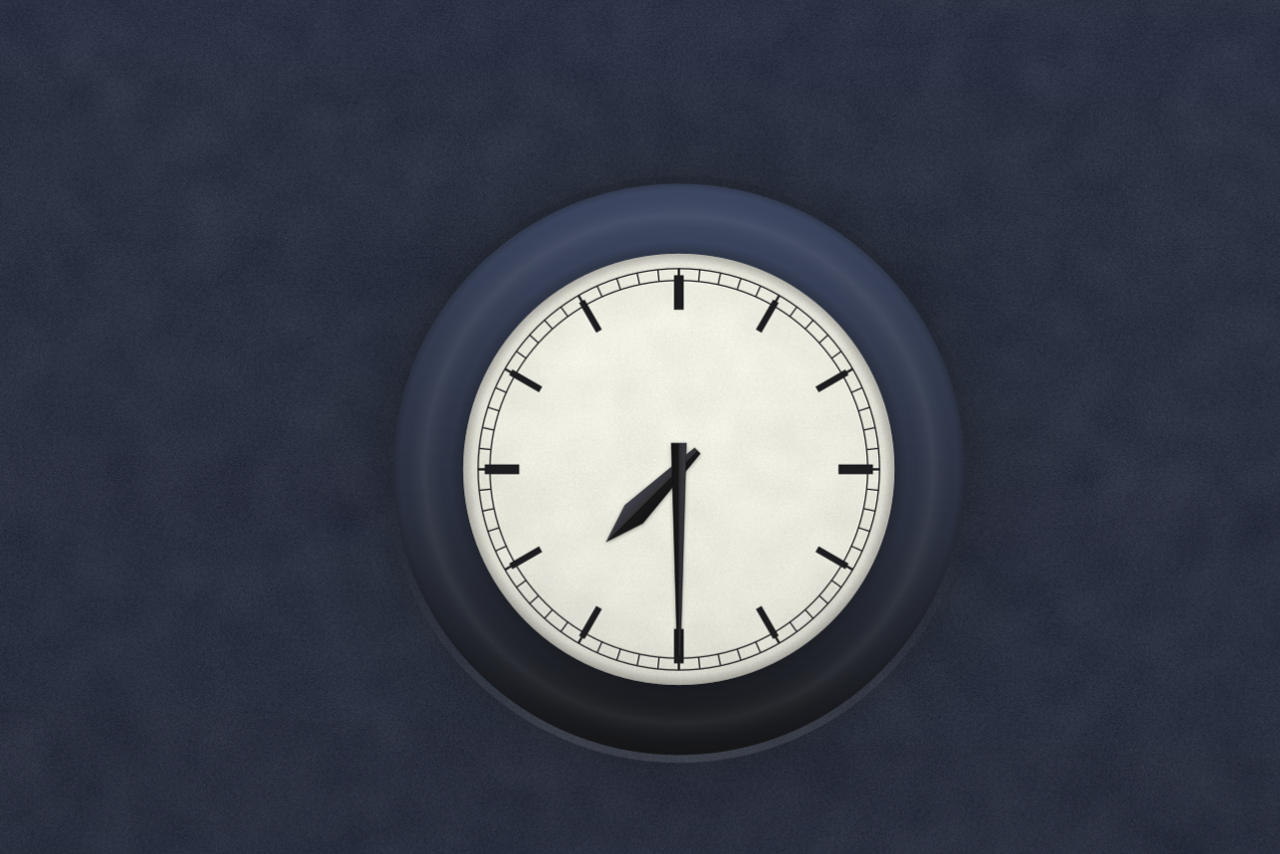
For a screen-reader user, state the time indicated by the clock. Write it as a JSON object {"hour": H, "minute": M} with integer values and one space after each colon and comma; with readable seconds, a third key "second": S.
{"hour": 7, "minute": 30}
